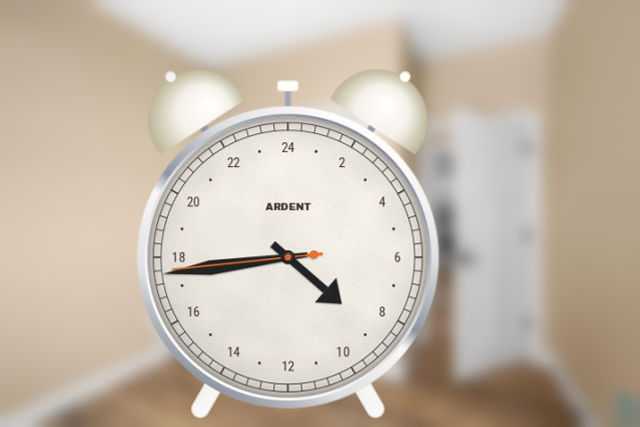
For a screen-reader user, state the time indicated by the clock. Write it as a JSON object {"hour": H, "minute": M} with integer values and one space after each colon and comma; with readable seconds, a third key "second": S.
{"hour": 8, "minute": 43, "second": 44}
